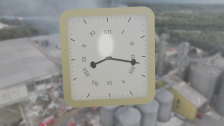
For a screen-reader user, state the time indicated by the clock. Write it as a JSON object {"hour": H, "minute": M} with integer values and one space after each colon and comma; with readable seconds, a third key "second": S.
{"hour": 8, "minute": 17}
